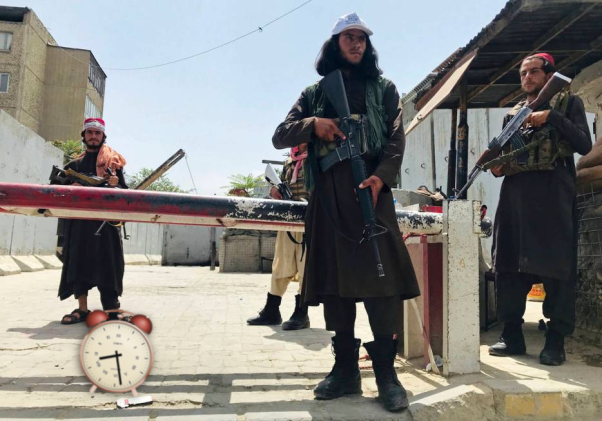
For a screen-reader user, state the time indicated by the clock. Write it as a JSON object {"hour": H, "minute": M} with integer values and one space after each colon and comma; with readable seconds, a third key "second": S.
{"hour": 8, "minute": 28}
